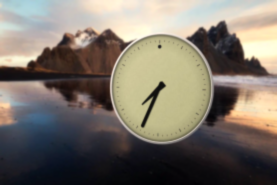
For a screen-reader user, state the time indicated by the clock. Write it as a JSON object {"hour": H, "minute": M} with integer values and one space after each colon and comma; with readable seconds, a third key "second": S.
{"hour": 7, "minute": 34}
